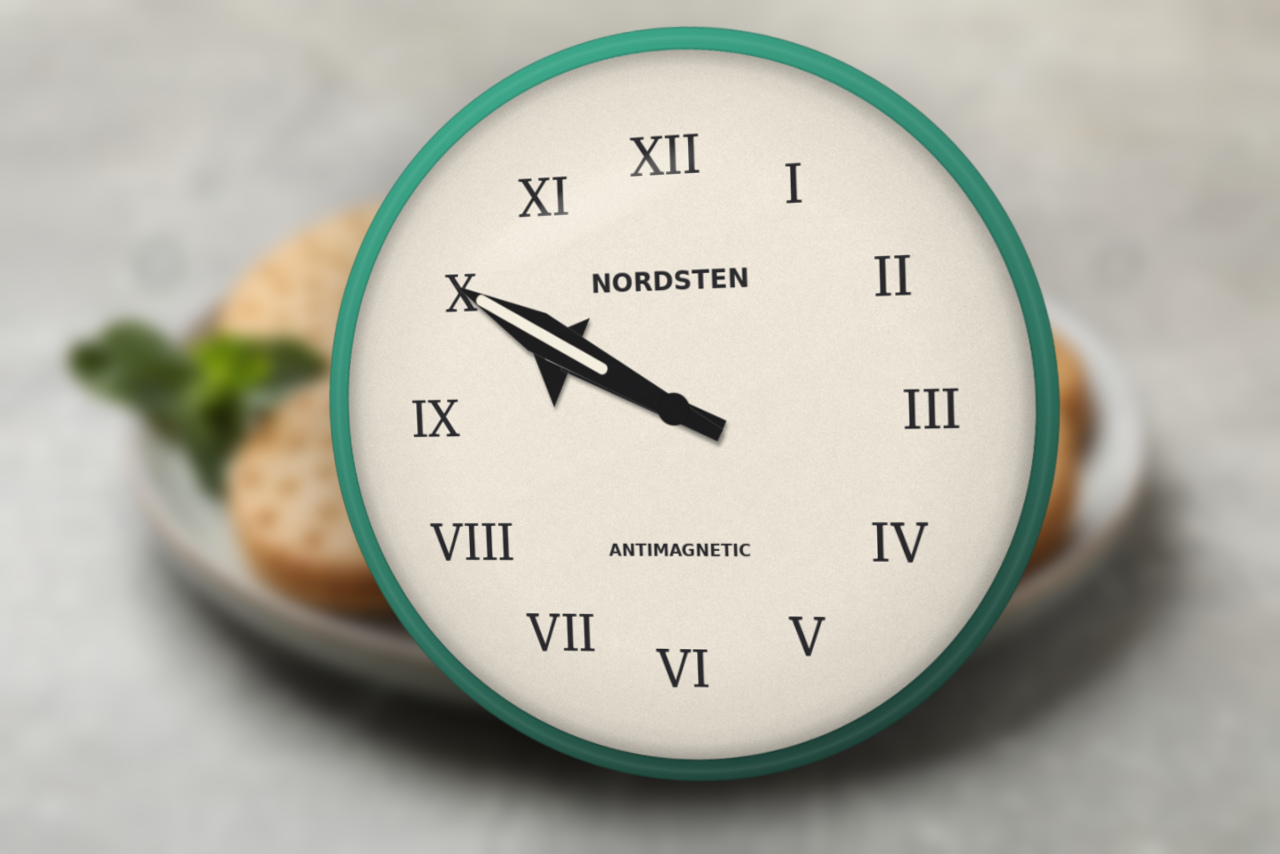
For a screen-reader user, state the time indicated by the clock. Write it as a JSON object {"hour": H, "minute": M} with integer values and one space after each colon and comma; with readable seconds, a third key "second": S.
{"hour": 9, "minute": 50}
